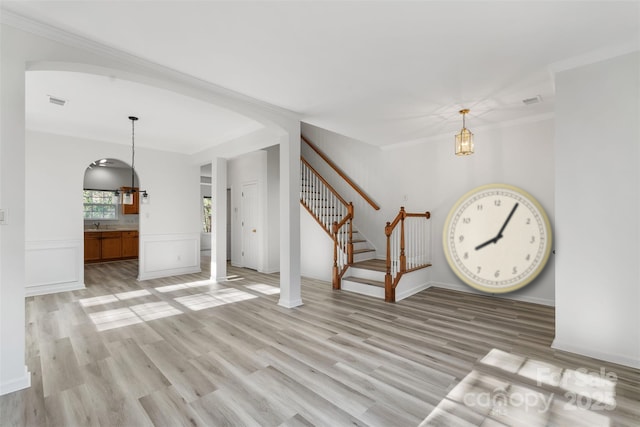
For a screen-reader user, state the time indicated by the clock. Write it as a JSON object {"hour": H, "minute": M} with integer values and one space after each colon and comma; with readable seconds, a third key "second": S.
{"hour": 8, "minute": 5}
